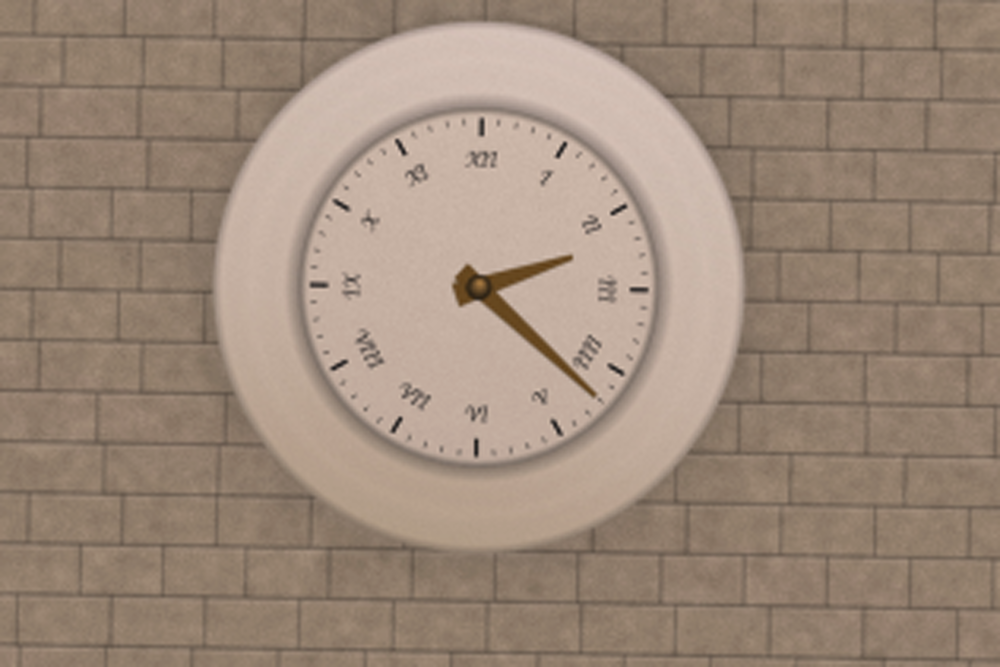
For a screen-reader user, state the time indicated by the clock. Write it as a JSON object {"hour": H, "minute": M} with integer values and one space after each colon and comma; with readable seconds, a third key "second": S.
{"hour": 2, "minute": 22}
